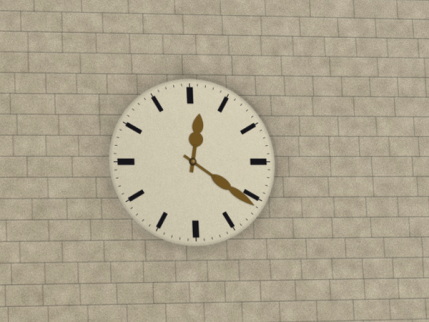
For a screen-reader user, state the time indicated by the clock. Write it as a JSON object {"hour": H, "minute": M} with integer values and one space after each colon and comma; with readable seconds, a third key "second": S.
{"hour": 12, "minute": 21}
